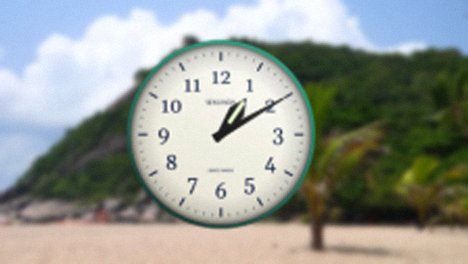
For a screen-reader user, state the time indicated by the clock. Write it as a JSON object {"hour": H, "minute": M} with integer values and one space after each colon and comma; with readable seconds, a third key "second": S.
{"hour": 1, "minute": 10}
